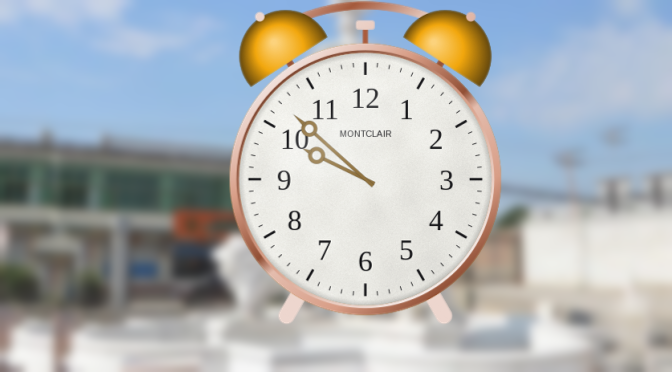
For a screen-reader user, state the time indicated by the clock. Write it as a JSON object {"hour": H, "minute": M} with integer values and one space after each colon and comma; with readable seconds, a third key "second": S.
{"hour": 9, "minute": 52}
